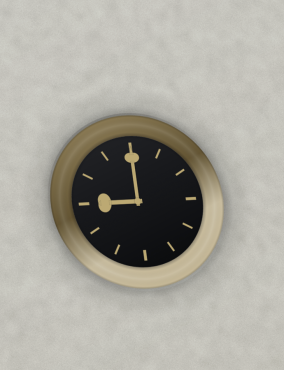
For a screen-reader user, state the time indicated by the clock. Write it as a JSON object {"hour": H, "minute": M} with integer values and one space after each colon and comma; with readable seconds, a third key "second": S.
{"hour": 9, "minute": 0}
